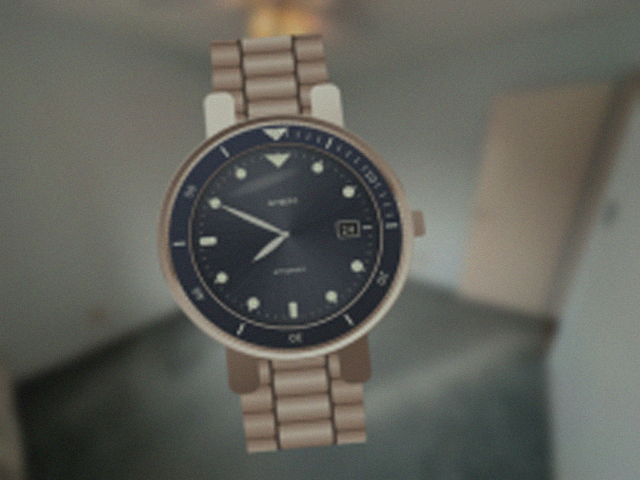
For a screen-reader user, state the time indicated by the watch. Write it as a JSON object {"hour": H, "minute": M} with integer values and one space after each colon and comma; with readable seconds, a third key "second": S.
{"hour": 7, "minute": 50}
